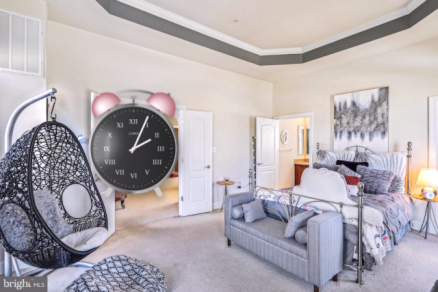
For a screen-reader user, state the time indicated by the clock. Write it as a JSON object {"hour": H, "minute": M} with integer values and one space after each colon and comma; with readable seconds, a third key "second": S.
{"hour": 2, "minute": 4}
